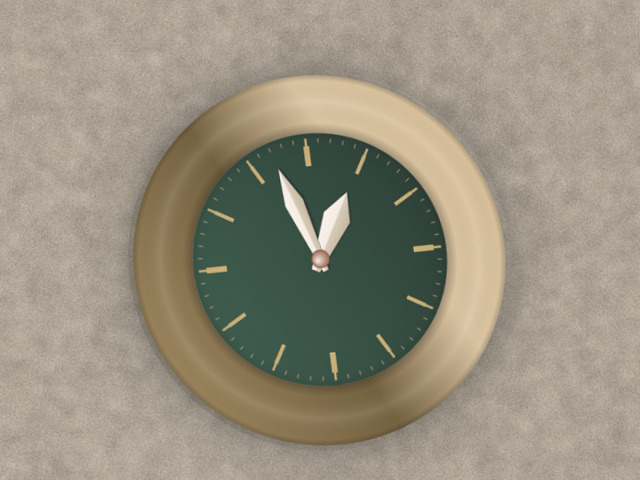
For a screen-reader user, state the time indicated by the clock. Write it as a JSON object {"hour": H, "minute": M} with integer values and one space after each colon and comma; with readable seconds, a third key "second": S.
{"hour": 12, "minute": 57}
